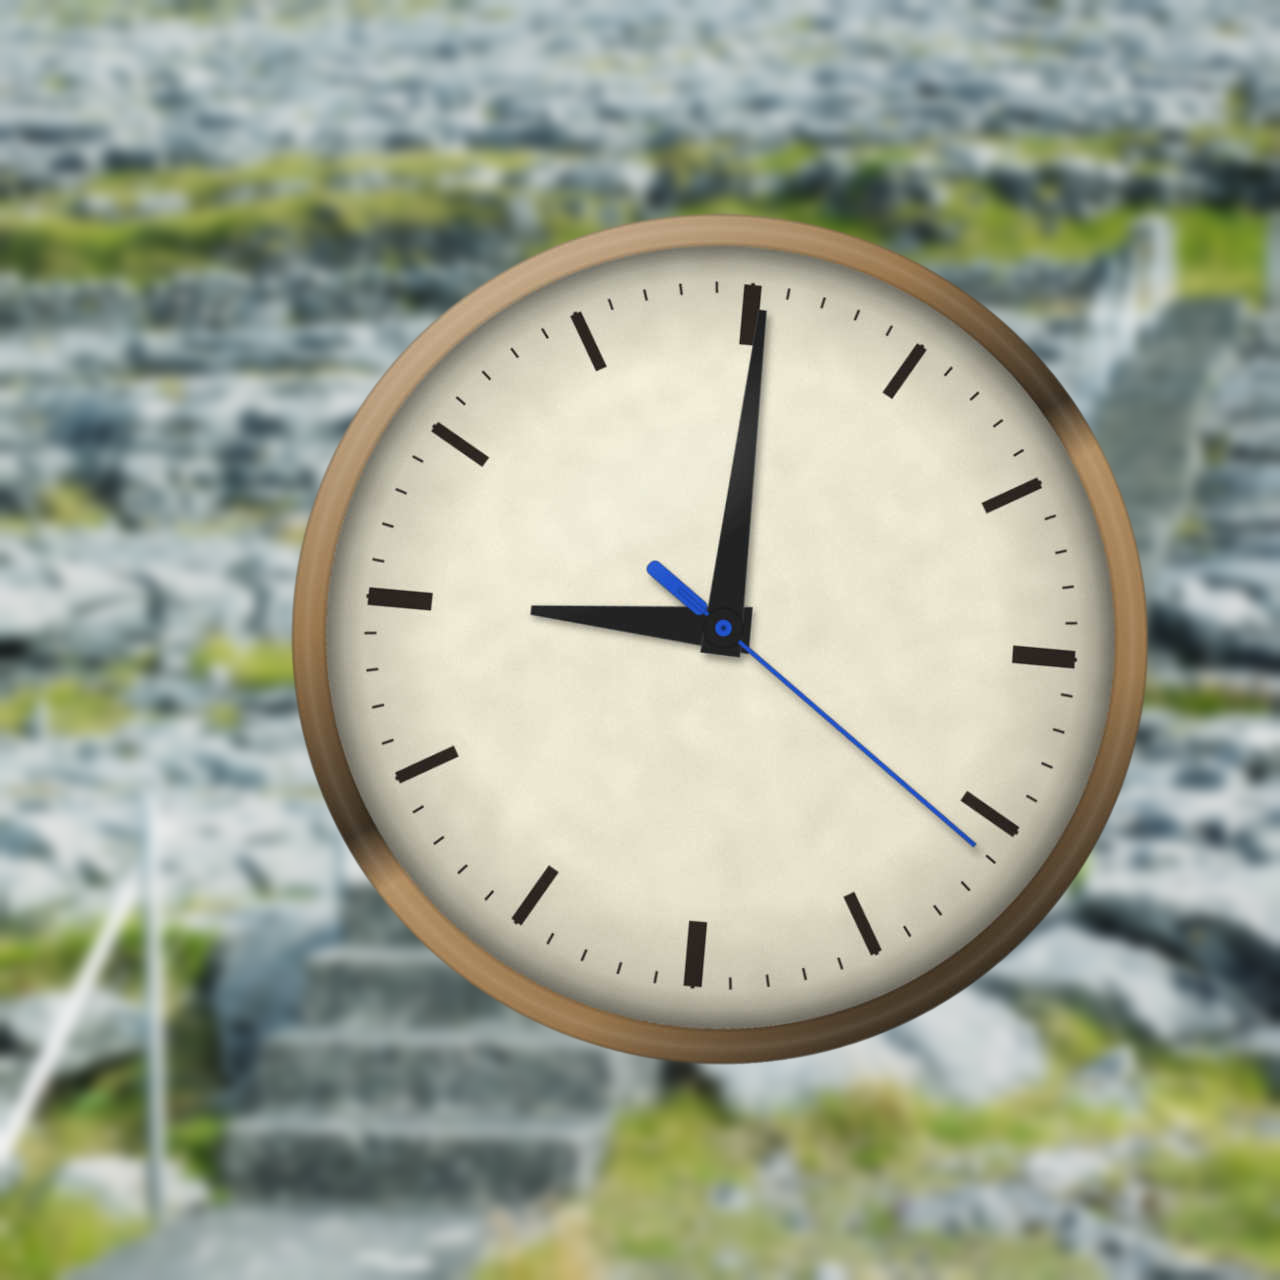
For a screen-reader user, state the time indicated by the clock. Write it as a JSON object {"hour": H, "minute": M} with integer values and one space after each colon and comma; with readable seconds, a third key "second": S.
{"hour": 9, "minute": 0, "second": 21}
